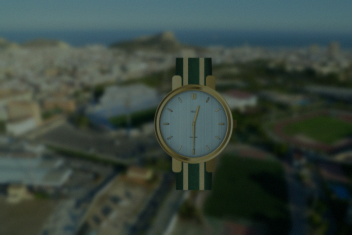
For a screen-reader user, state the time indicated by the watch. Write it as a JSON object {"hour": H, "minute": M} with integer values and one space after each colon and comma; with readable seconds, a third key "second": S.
{"hour": 12, "minute": 30}
